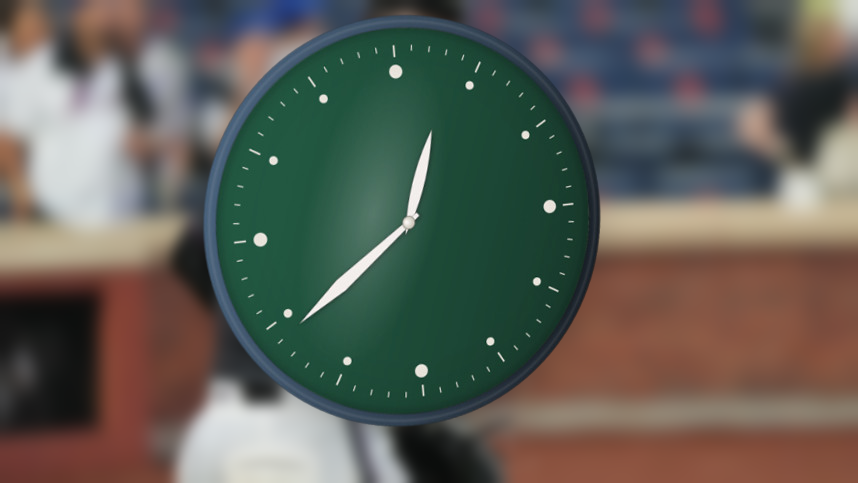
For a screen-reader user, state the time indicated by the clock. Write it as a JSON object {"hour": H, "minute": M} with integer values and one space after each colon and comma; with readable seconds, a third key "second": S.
{"hour": 12, "minute": 39}
